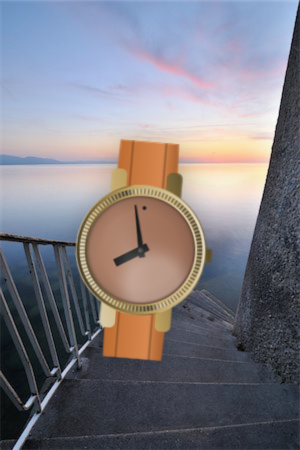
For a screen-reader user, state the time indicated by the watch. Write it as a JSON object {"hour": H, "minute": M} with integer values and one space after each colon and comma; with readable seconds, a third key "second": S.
{"hour": 7, "minute": 58}
